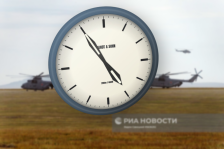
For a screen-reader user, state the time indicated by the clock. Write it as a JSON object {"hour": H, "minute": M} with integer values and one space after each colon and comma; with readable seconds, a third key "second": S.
{"hour": 4, "minute": 55}
